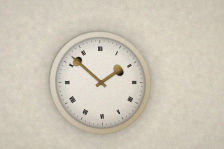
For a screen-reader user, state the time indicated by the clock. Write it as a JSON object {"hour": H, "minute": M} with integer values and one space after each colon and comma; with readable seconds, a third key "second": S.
{"hour": 1, "minute": 52}
